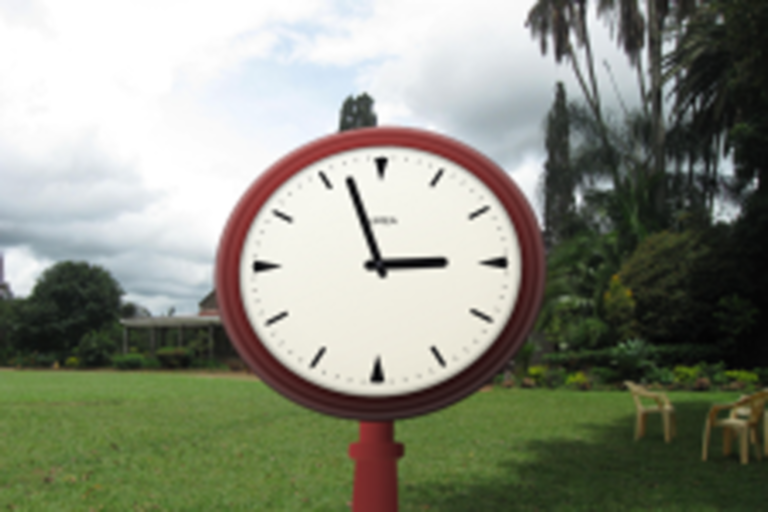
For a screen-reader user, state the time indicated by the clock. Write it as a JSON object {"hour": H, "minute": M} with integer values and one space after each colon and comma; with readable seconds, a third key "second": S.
{"hour": 2, "minute": 57}
